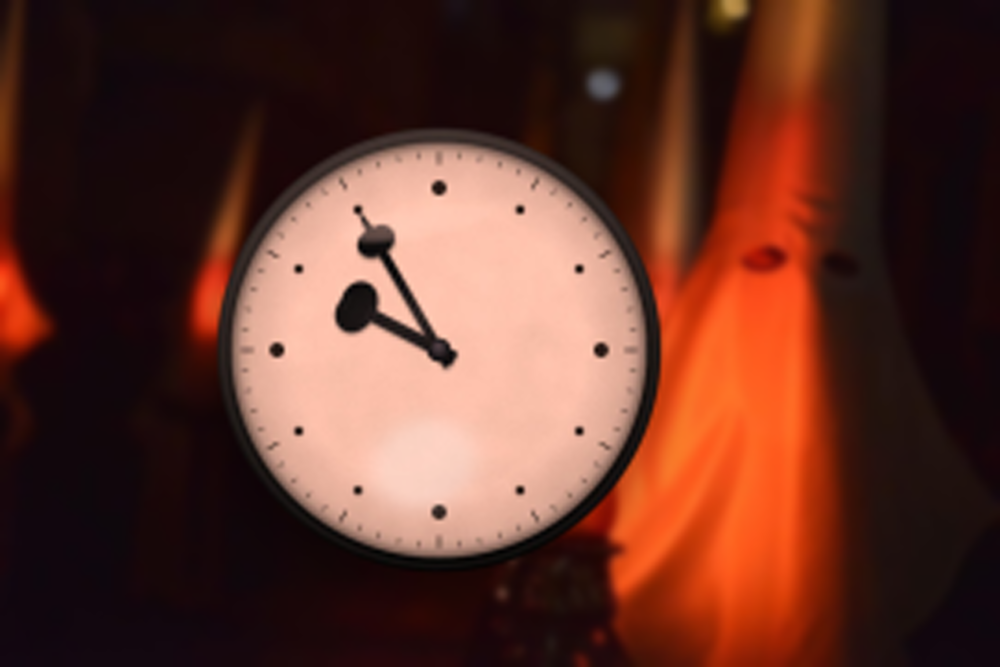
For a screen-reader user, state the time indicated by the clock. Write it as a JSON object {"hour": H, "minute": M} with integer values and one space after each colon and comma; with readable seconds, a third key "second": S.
{"hour": 9, "minute": 55}
